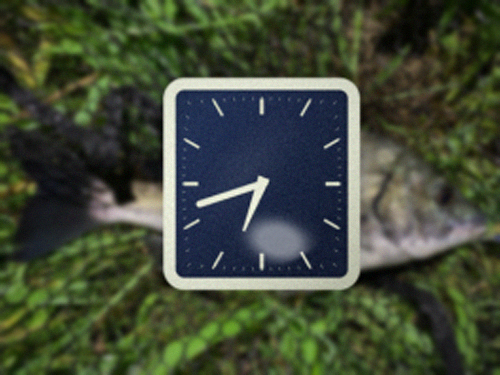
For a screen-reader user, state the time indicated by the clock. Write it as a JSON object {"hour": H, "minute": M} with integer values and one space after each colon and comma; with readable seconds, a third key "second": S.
{"hour": 6, "minute": 42}
